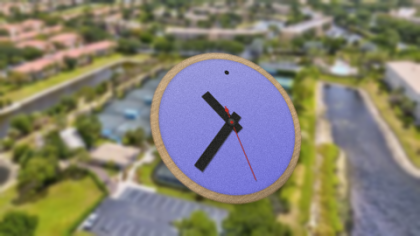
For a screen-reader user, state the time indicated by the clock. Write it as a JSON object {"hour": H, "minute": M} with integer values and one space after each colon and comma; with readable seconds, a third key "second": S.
{"hour": 10, "minute": 36, "second": 27}
